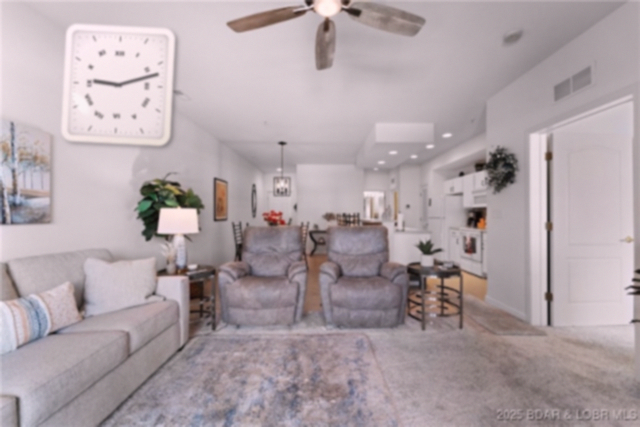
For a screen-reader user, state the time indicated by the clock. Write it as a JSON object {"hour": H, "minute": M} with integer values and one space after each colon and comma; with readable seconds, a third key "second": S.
{"hour": 9, "minute": 12}
